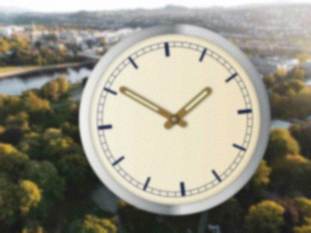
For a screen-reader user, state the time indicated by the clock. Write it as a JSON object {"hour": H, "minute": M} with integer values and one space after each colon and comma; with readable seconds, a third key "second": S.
{"hour": 1, "minute": 51}
